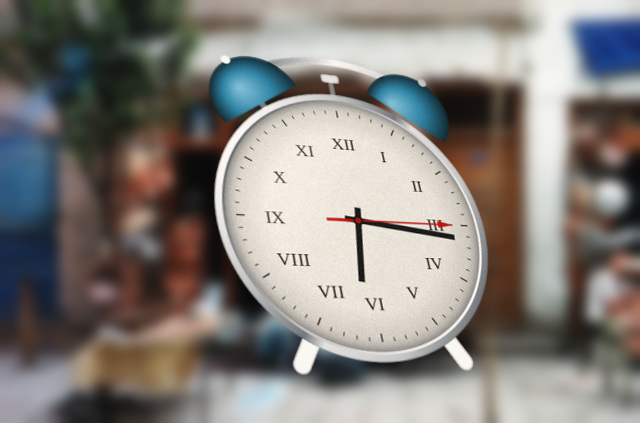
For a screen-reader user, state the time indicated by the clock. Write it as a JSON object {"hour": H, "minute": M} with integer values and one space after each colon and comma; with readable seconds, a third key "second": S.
{"hour": 6, "minute": 16, "second": 15}
